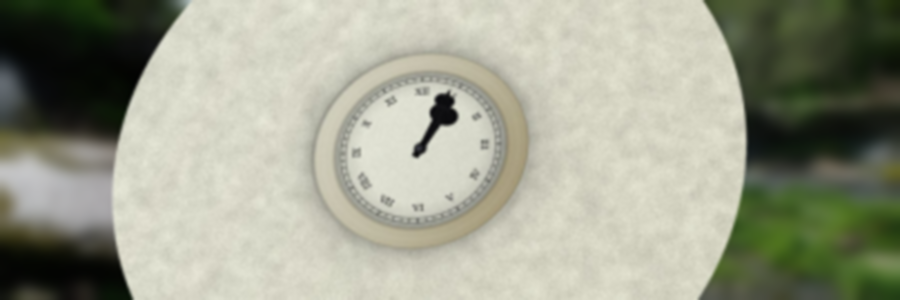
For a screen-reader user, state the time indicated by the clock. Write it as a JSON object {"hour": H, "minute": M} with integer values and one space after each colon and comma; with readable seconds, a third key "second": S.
{"hour": 1, "minute": 4}
